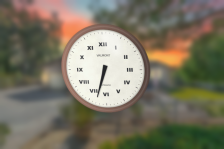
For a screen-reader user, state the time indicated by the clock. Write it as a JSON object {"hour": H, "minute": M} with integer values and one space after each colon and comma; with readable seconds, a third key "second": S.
{"hour": 6, "minute": 33}
